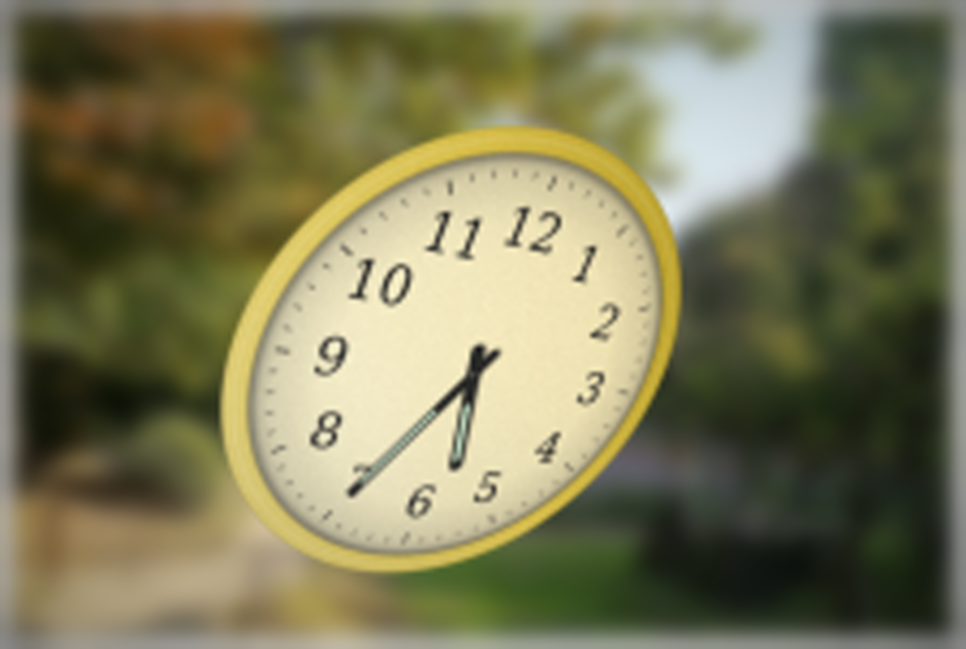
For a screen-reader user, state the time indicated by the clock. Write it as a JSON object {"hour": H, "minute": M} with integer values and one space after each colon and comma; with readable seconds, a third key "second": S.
{"hour": 5, "minute": 35}
